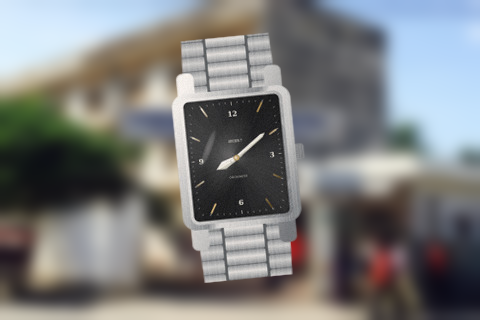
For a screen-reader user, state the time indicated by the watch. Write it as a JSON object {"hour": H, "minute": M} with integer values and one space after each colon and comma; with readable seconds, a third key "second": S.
{"hour": 8, "minute": 9}
